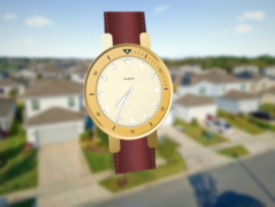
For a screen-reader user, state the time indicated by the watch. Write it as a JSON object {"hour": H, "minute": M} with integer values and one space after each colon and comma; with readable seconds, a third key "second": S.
{"hour": 7, "minute": 35}
